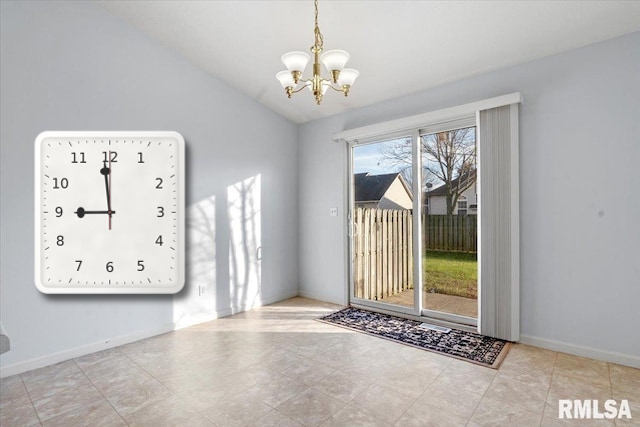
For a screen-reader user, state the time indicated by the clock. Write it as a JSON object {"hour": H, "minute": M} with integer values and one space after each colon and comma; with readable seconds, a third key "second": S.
{"hour": 8, "minute": 59, "second": 0}
